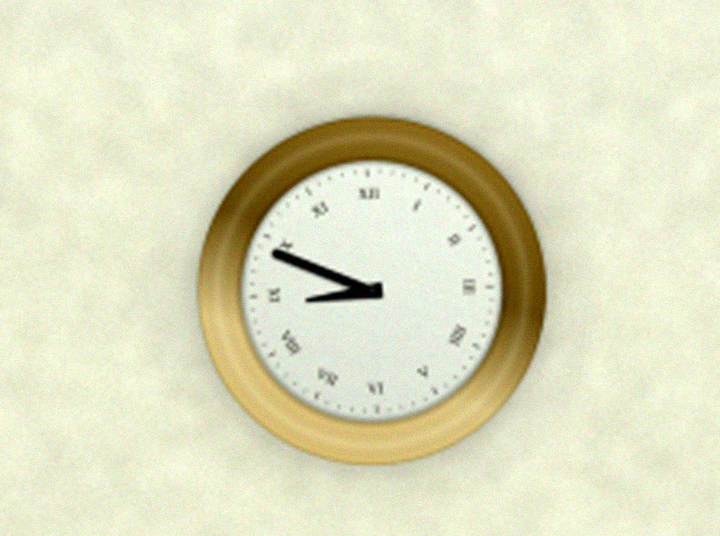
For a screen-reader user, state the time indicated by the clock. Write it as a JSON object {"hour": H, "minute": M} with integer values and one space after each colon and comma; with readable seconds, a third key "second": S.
{"hour": 8, "minute": 49}
